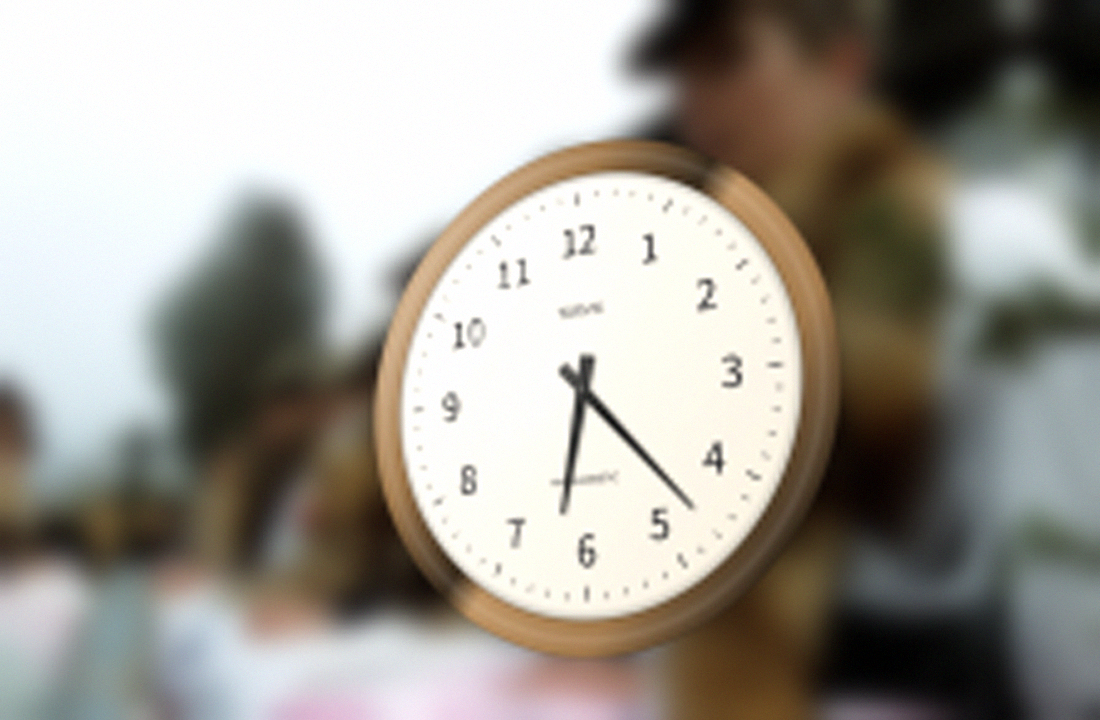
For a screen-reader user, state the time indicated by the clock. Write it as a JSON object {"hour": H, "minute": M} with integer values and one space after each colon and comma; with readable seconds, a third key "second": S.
{"hour": 6, "minute": 23}
